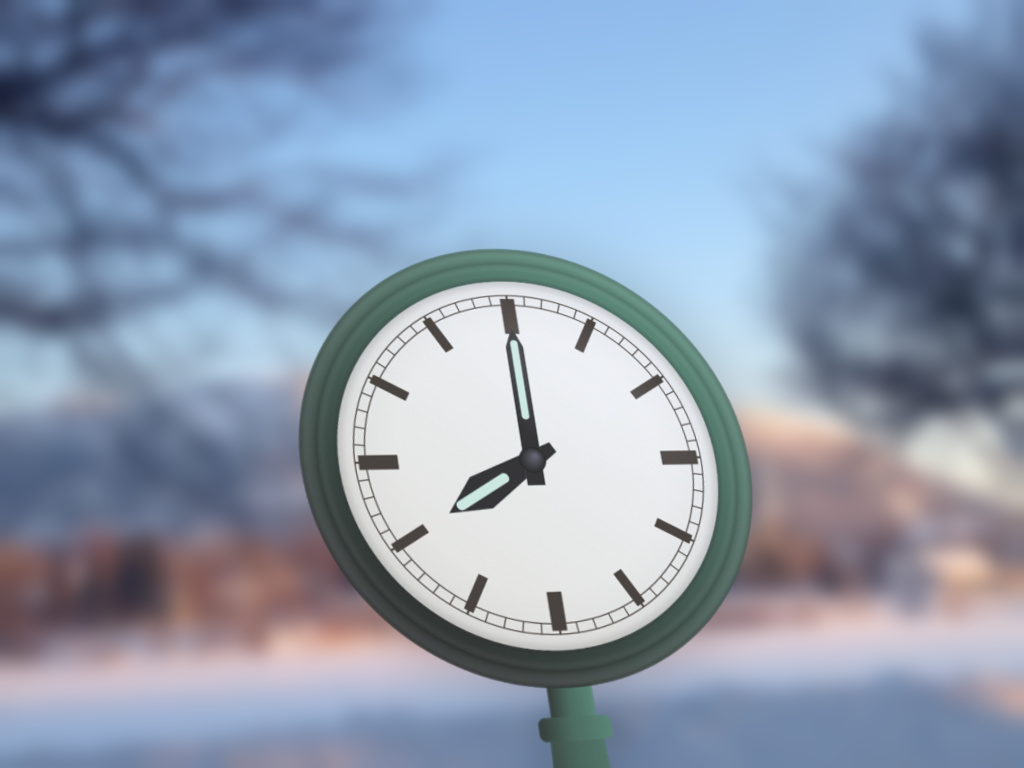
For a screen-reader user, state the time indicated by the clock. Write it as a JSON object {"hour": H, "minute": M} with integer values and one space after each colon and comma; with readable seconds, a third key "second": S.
{"hour": 8, "minute": 0}
